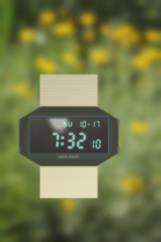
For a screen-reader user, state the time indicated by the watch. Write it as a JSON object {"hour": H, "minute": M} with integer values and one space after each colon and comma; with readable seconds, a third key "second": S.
{"hour": 7, "minute": 32, "second": 10}
